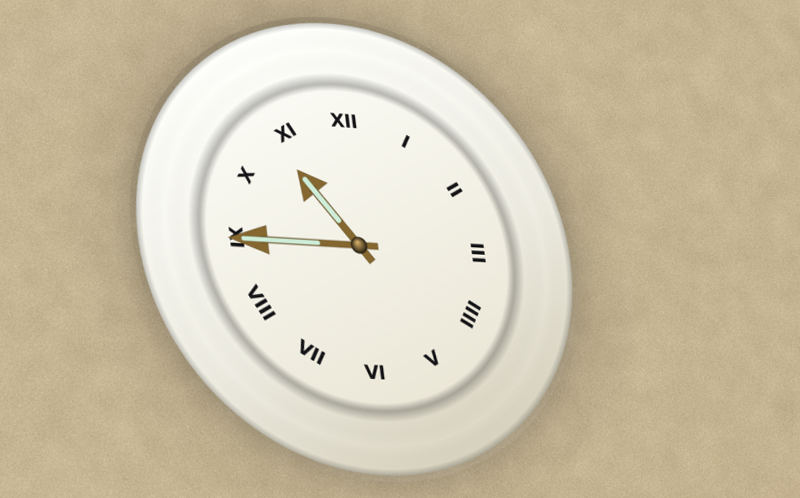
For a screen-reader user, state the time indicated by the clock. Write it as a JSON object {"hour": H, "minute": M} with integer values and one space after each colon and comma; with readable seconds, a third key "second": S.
{"hour": 10, "minute": 45}
